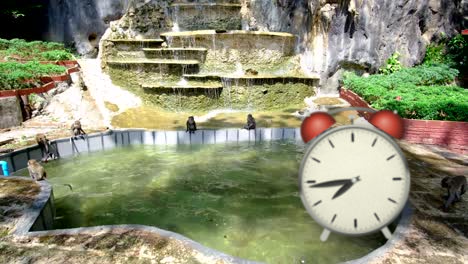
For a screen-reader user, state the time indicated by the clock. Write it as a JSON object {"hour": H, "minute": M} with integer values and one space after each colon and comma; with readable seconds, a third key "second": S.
{"hour": 7, "minute": 44}
